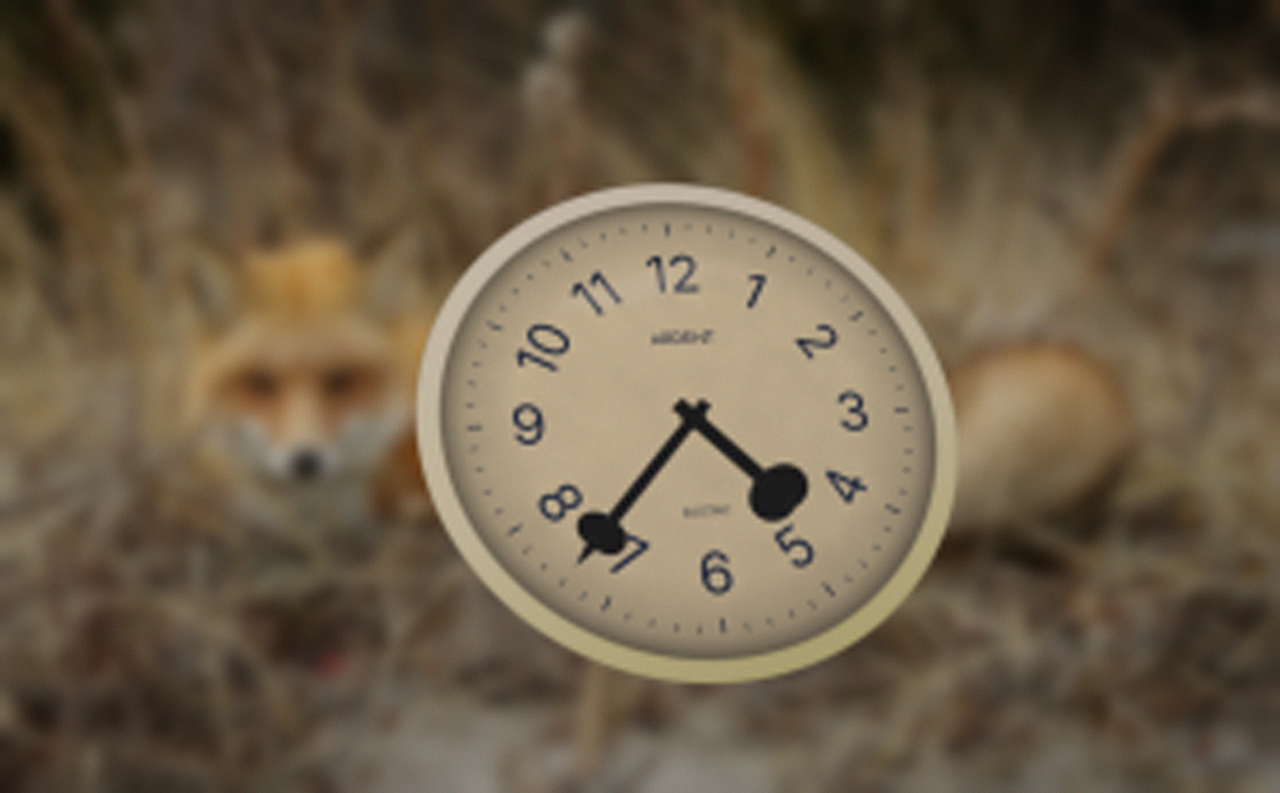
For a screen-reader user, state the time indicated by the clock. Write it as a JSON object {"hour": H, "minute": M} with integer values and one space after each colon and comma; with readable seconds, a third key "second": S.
{"hour": 4, "minute": 37}
